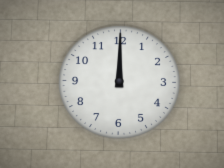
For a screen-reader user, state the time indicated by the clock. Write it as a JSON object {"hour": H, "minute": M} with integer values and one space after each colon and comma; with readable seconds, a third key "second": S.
{"hour": 12, "minute": 0}
